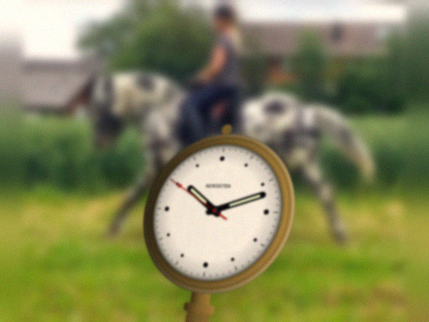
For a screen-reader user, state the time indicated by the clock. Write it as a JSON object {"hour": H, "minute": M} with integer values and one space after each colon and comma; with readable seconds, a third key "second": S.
{"hour": 10, "minute": 11, "second": 50}
